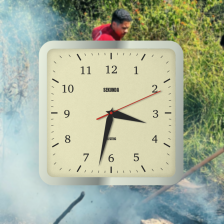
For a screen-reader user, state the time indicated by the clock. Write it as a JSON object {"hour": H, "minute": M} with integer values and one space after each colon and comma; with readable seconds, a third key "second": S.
{"hour": 3, "minute": 32, "second": 11}
